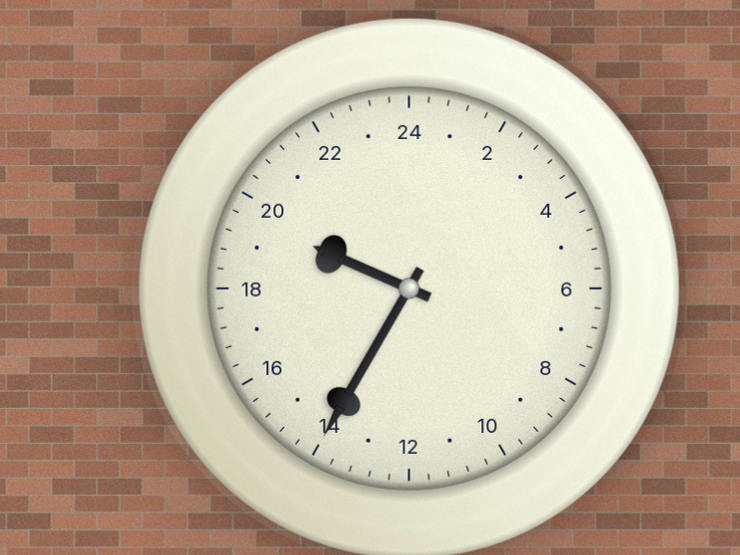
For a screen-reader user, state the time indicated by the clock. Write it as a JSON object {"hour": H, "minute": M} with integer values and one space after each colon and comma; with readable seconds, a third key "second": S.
{"hour": 19, "minute": 35}
